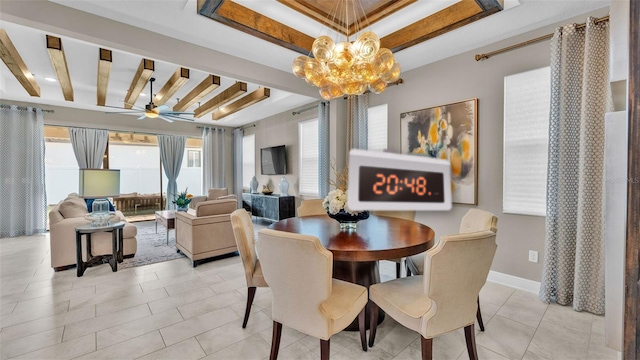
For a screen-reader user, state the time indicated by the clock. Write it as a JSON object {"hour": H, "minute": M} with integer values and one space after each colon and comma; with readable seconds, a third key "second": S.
{"hour": 20, "minute": 48}
